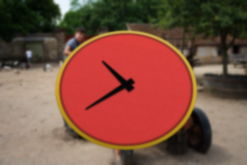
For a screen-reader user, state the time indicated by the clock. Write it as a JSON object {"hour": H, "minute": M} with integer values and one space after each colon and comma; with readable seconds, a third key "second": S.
{"hour": 10, "minute": 39}
